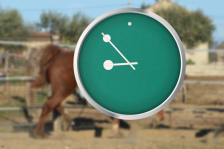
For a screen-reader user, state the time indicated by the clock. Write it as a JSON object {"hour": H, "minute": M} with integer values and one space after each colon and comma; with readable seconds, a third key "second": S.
{"hour": 8, "minute": 53}
